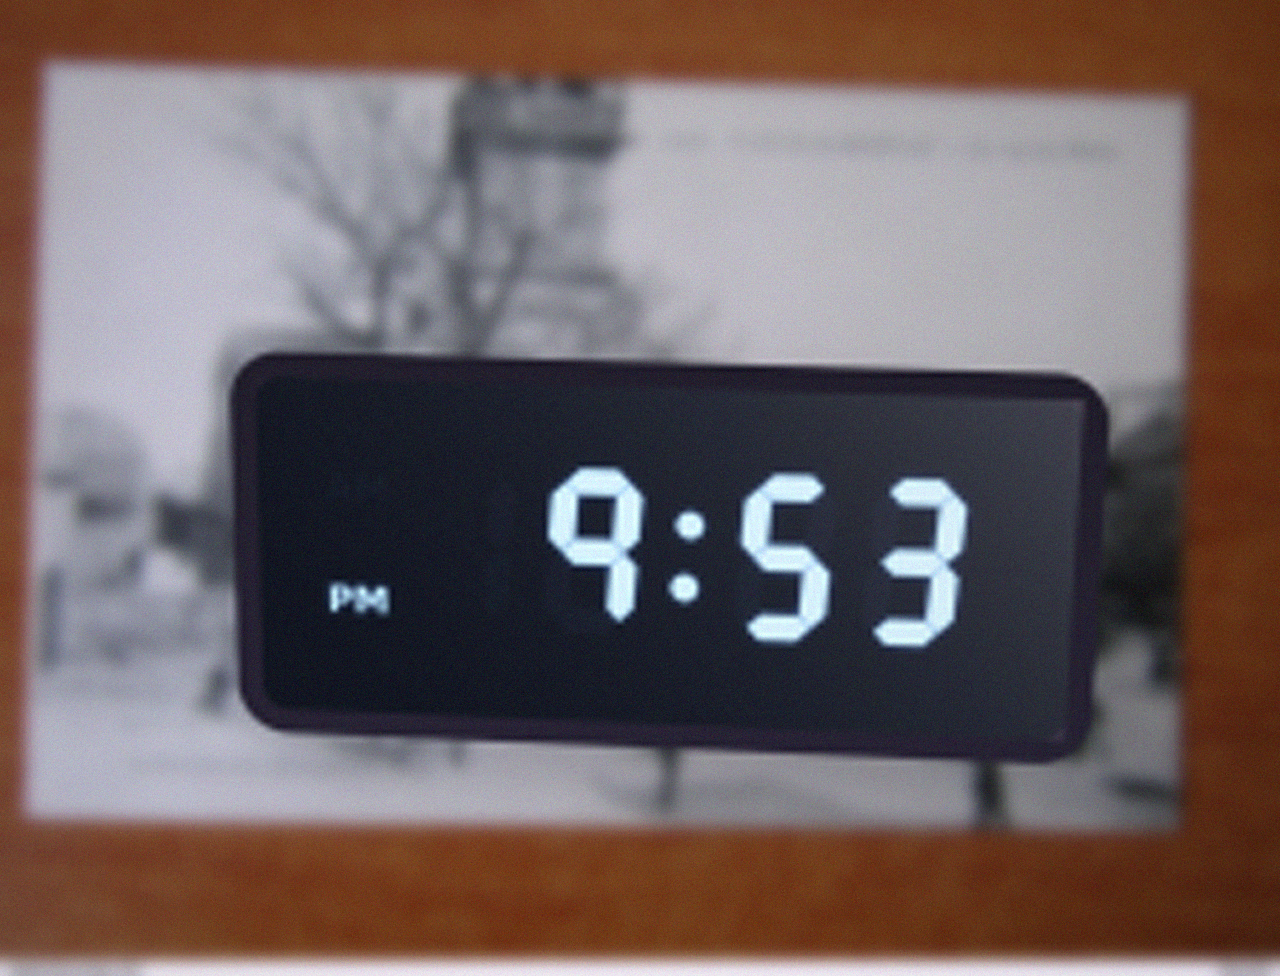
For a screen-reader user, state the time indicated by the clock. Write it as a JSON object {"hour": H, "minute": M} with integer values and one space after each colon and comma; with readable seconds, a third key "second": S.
{"hour": 9, "minute": 53}
